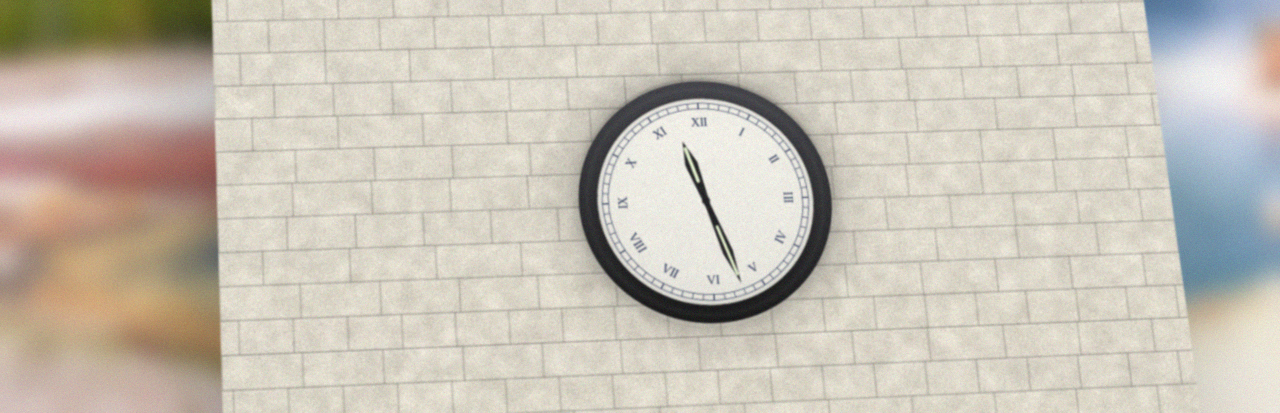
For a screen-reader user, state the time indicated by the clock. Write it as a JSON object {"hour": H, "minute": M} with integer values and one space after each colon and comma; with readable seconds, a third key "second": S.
{"hour": 11, "minute": 27}
